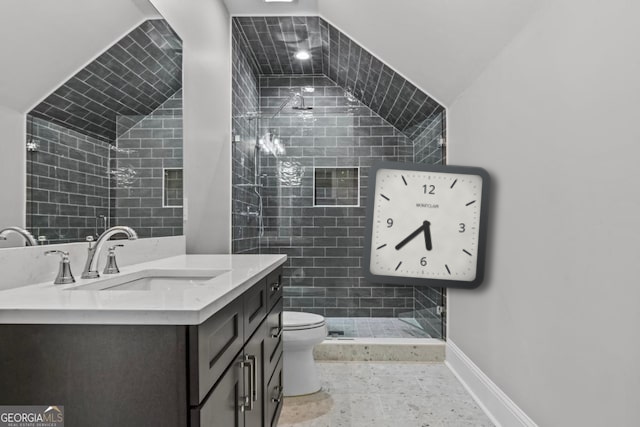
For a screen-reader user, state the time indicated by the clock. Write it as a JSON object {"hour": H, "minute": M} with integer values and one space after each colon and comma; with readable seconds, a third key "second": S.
{"hour": 5, "minute": 38}
